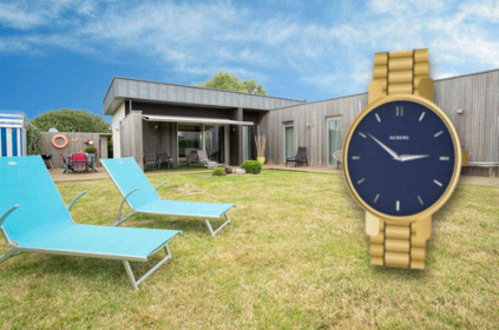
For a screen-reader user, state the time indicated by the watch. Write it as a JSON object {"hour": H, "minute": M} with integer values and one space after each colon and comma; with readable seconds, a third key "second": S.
{"hour": 2, "minute": 51}
